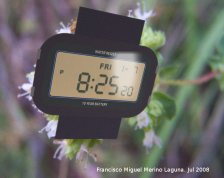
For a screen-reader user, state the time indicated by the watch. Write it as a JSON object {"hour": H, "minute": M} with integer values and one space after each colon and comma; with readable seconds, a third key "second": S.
{"hour": 8, "minute": 25, "second": 20}
